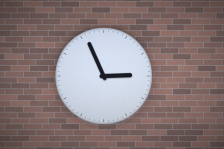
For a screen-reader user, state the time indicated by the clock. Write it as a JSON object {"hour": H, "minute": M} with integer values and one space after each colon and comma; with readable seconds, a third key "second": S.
{"hour": 2, "minute": 56}
